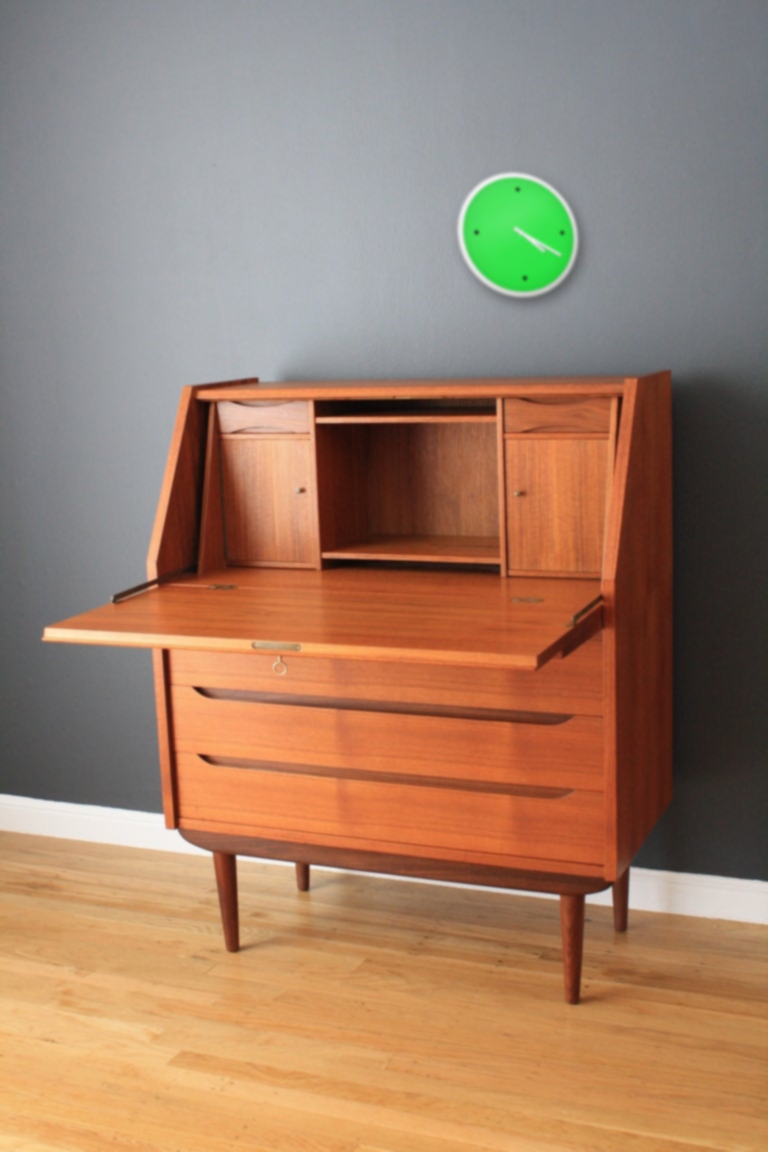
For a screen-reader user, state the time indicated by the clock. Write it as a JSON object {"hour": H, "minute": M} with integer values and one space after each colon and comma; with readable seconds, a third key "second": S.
{"hour": 4, "minute": 20}
